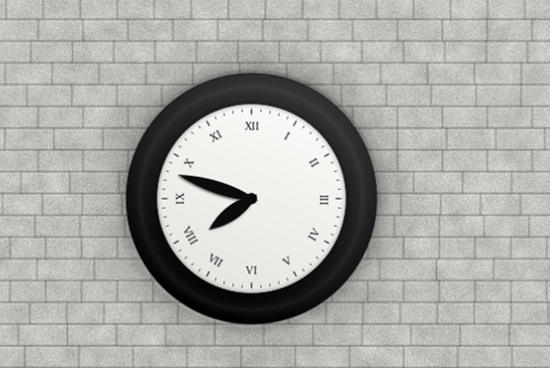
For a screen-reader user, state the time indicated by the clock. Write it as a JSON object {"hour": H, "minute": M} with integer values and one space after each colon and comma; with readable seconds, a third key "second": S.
{"hour": 7, "minute": 48}
